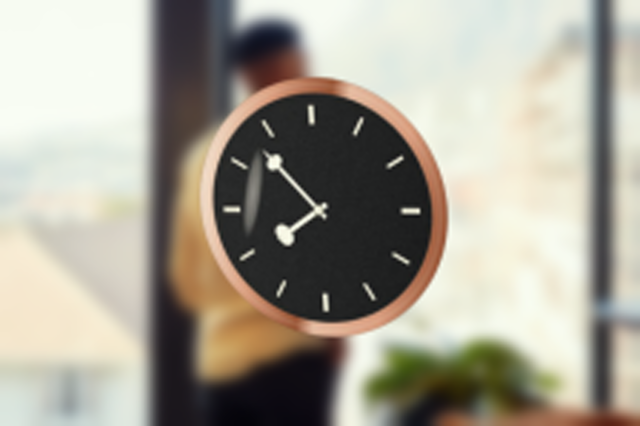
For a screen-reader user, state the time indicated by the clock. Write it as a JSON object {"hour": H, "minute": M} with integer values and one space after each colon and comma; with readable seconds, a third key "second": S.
{"hour": 7, "minute": 53}
